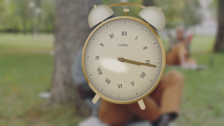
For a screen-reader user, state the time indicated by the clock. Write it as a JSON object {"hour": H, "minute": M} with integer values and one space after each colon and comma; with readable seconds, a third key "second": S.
{"hour": 3, "minute": 16}
